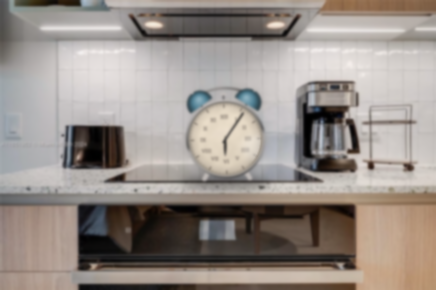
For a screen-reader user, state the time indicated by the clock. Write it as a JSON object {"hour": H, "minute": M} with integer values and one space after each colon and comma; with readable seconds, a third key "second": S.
{"hour": 6, "minute": 6}
